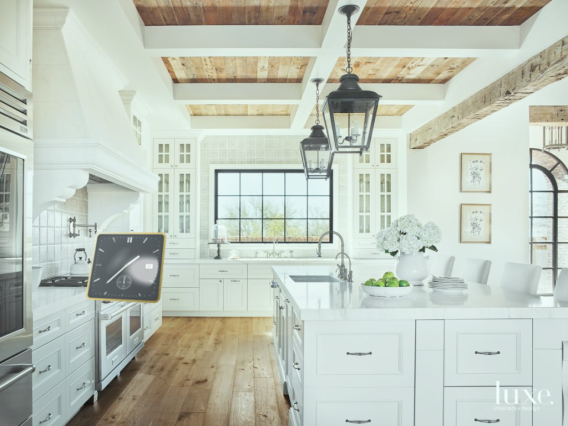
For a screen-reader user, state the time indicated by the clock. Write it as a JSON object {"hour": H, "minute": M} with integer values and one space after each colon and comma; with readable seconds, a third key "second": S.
{"hour": 1, "minute": 37}
